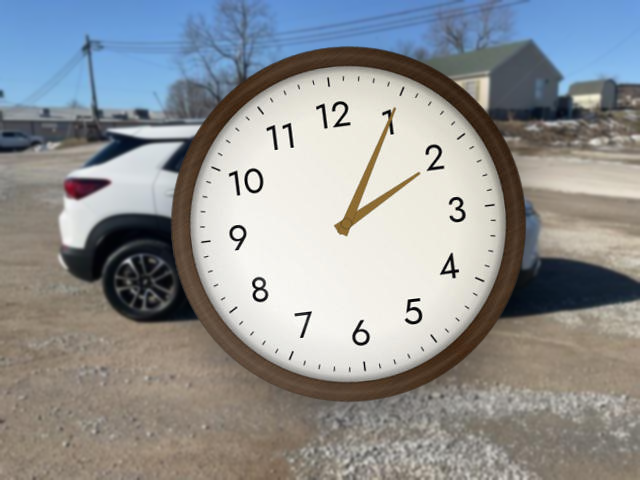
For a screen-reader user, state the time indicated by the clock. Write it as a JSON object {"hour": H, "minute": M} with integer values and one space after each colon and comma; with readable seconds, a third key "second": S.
{"hour": 2, "minute": 5}
